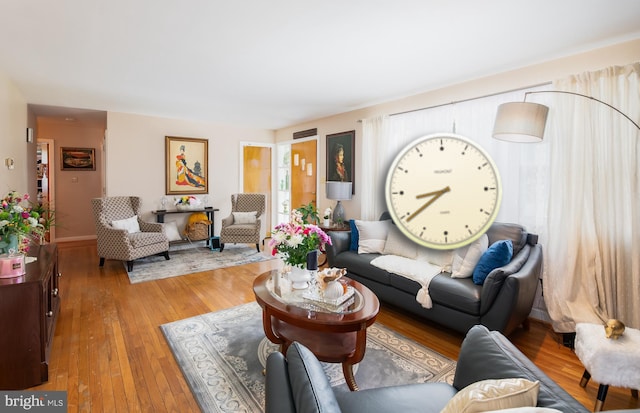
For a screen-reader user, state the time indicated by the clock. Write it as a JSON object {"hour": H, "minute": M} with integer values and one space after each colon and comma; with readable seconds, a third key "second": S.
{"hour": 8, "minute": 39}
